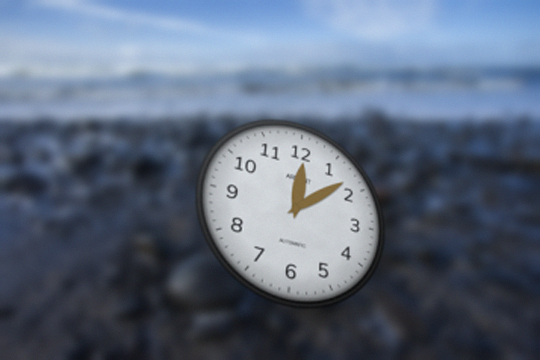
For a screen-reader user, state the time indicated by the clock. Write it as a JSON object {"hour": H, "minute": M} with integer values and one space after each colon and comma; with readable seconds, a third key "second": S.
{"hour": 12, "minute": 8}
